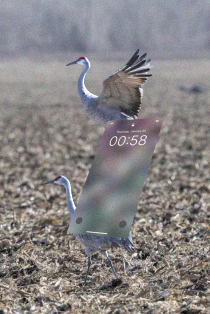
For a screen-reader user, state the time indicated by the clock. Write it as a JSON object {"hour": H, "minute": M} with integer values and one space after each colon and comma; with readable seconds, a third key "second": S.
{"hour": 0, "minute": 58}
